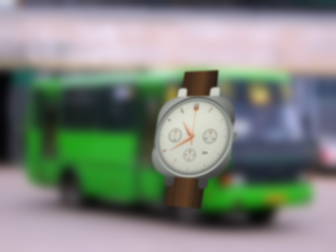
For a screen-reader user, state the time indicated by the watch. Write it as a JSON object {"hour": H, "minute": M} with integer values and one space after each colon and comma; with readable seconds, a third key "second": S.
{"hour": 10, "minute": 39}
